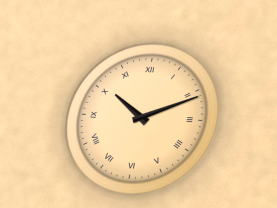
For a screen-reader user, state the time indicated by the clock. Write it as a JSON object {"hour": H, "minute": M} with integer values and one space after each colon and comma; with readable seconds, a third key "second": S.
{"hour": 10, "minute": 11}
